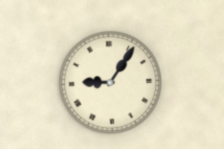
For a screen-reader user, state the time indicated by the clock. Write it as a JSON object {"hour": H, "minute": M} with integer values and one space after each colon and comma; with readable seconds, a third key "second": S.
{"hour": 9, "minute": 6}
